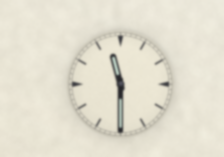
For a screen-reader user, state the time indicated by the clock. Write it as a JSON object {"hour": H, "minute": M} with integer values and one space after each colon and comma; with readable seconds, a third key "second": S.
{"hour": 11, "minute": 30}
